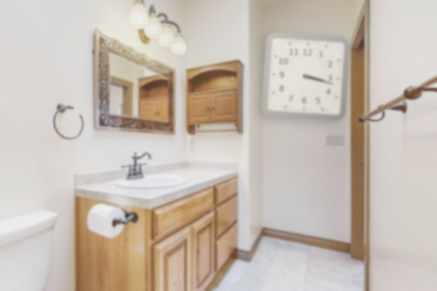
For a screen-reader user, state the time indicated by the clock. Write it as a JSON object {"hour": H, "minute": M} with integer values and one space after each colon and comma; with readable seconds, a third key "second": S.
{"hour": 3, "minute": 17}
